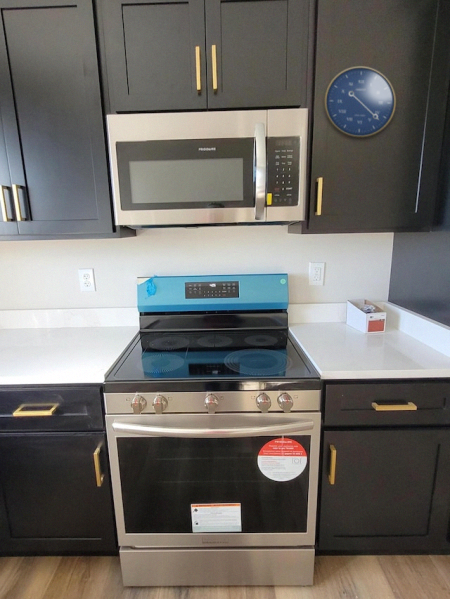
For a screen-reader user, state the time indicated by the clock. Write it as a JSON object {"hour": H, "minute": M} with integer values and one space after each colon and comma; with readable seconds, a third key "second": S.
{"hour": 10, "minute": 22}
